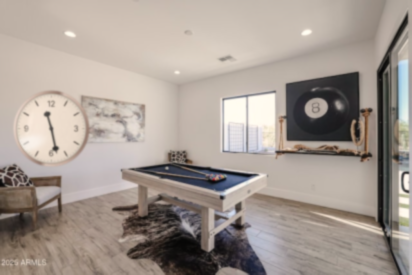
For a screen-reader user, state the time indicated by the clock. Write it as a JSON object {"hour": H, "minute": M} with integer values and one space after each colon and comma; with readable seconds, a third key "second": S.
{"hour": 11, "minute": 28}
